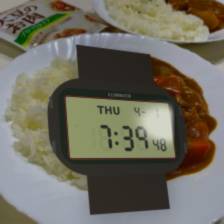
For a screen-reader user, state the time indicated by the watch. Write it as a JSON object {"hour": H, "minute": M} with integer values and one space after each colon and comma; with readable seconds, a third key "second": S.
{"hour": 7, "minute": 39, "second": 48}
